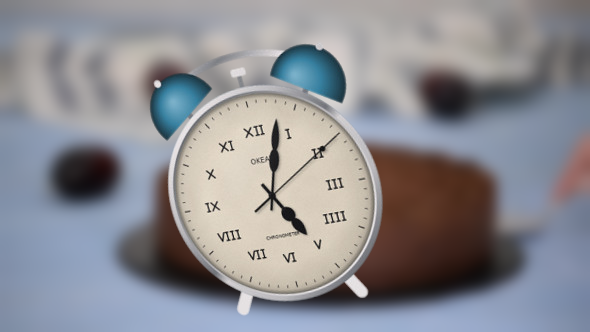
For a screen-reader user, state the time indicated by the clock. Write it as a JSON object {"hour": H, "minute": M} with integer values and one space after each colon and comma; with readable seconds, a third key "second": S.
{"hour": 5, "minute": 3, "second": 10}
